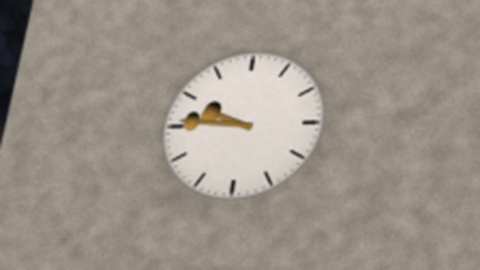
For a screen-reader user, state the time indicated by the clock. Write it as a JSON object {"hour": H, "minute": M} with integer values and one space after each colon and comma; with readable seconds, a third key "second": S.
{"hour": 9, "minute": 46}
